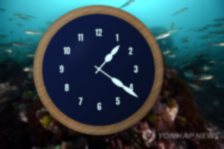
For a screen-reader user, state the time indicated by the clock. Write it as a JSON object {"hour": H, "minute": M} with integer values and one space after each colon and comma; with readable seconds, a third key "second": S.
{"hour": 1, "minute": 21}
